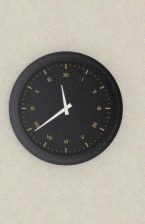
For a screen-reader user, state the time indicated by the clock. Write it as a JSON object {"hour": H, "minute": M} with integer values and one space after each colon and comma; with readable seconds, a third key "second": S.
{"hour": 11, "minute": 39}
